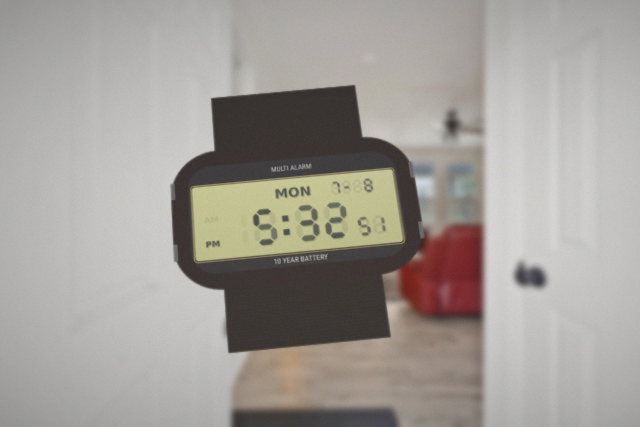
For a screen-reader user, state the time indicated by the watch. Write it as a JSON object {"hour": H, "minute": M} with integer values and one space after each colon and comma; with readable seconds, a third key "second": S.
{"hour": 5, "minute": 32, "second": 51}
